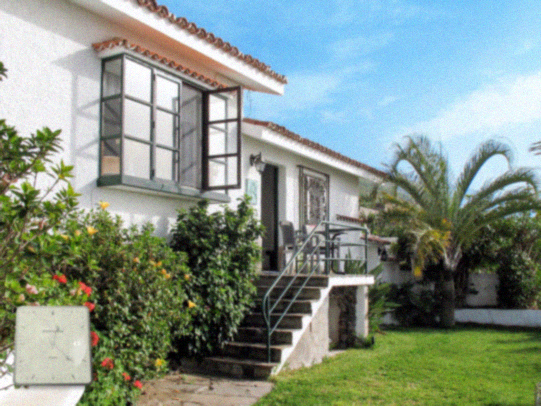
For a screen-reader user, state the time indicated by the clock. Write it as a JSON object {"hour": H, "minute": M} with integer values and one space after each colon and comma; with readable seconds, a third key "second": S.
{"hour": 12, "minute": 22}
